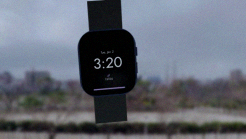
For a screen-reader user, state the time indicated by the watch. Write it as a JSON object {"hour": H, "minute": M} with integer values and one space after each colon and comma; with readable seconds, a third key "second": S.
{"hour": 3, "minute": 20}
